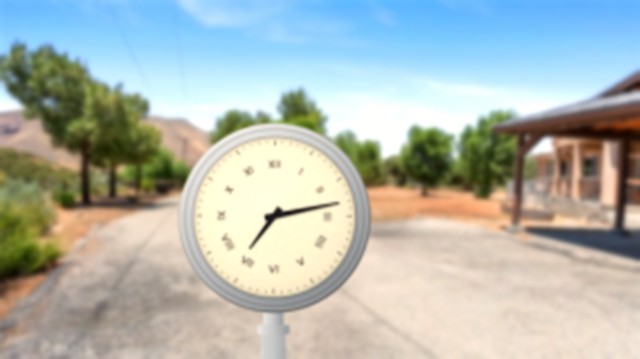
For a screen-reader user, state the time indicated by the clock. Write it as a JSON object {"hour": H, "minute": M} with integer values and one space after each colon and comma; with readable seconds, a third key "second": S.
{"hour": 7, "minute": 13}
